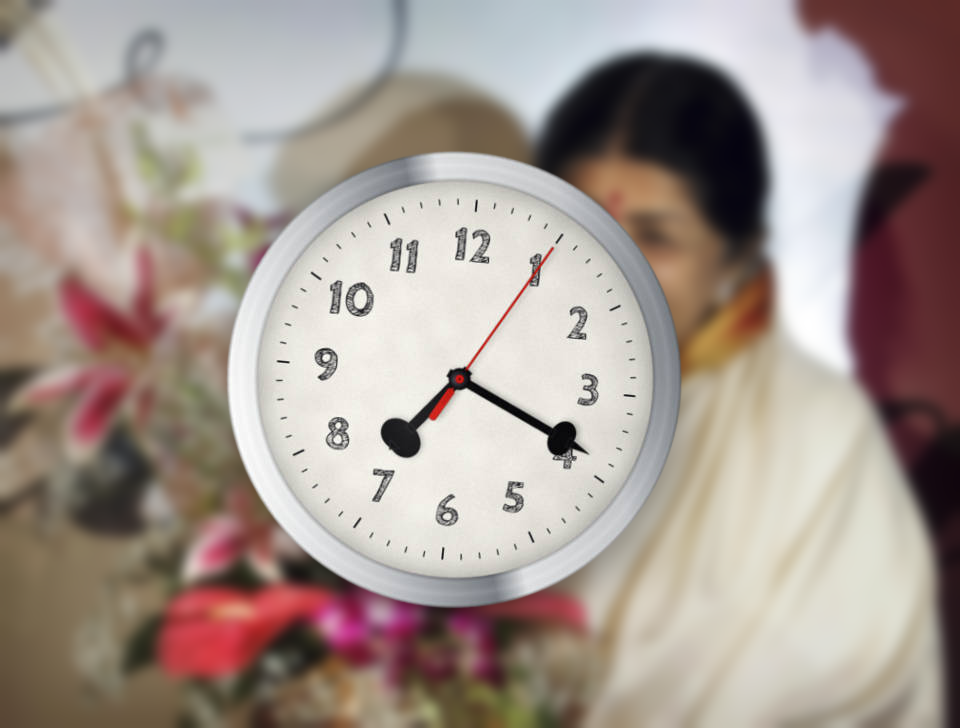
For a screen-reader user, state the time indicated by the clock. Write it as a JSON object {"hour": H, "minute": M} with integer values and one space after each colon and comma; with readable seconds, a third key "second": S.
{"hour": 7, "minute": 19, "second": 5}
